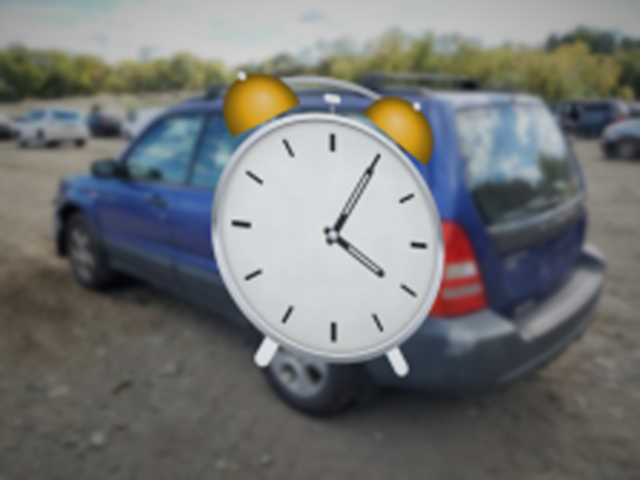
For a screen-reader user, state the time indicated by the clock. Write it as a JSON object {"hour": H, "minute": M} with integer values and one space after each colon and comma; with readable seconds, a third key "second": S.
{"hour": 4, "minute": 5}
